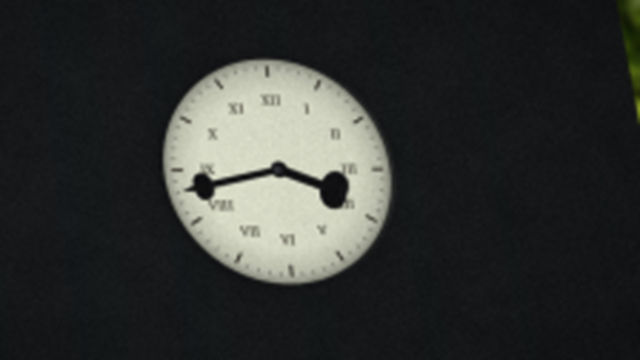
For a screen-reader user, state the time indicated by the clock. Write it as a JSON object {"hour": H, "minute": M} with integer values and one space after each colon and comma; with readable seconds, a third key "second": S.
{"hour": 3, "minute": 43}
